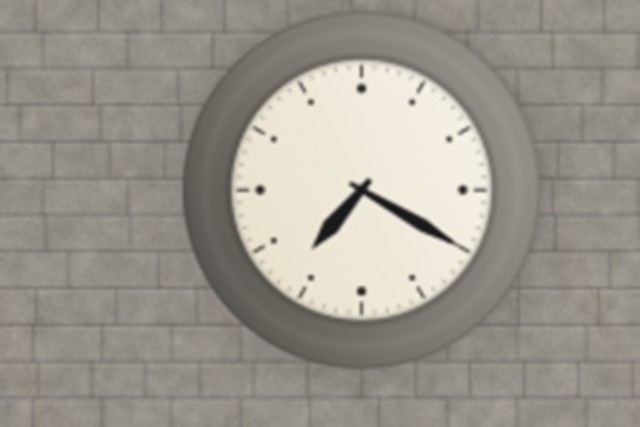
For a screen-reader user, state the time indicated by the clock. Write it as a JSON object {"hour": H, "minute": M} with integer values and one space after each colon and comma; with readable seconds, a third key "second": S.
{"hour": 7, "minute": 20}
